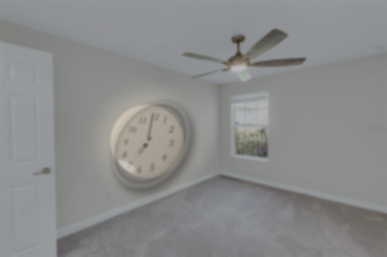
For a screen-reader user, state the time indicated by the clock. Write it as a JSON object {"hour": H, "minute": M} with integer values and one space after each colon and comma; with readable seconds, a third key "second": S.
{"hour": 6, "minute": 59}
